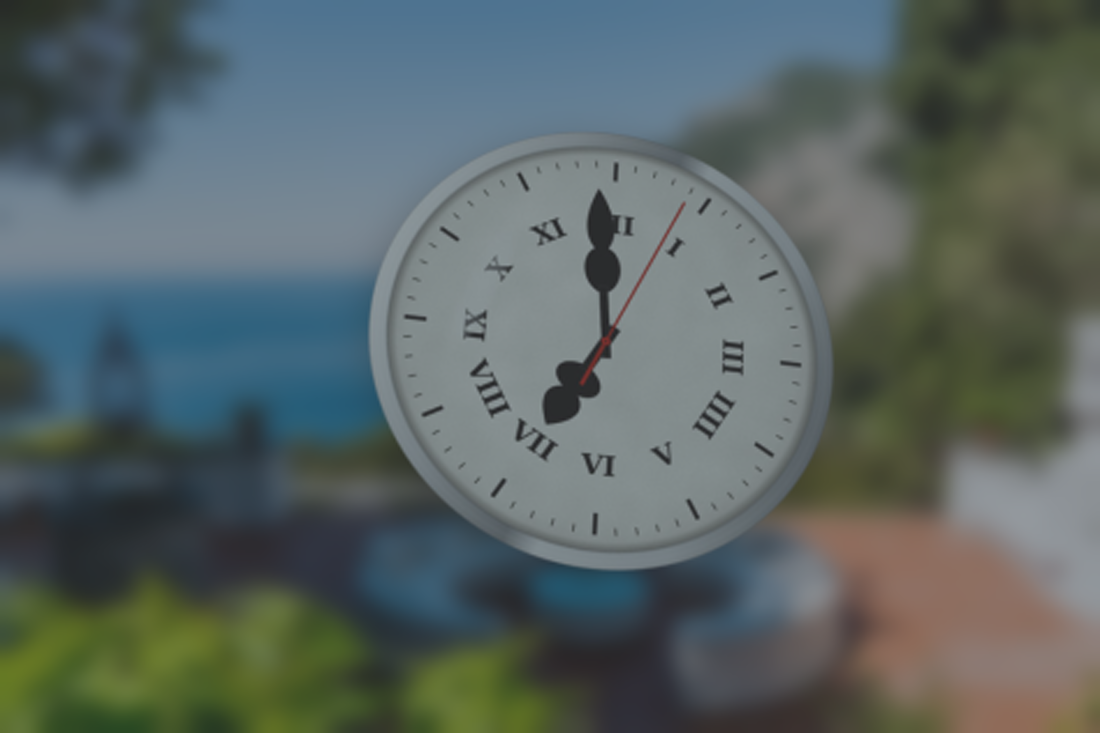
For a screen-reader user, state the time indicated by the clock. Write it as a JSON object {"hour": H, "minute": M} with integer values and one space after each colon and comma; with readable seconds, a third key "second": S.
{"hour": 6, "minute": 59, "second": 4}
